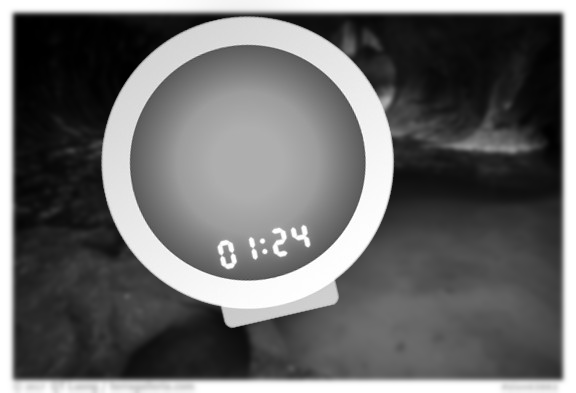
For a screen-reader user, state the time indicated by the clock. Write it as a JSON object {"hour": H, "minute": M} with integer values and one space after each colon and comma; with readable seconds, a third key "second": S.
{"hour": 1, "minute": 24}
